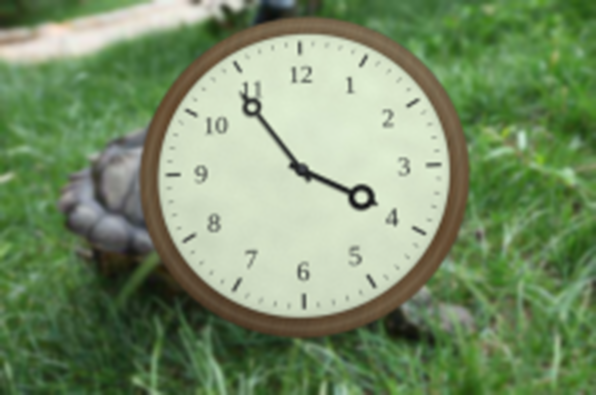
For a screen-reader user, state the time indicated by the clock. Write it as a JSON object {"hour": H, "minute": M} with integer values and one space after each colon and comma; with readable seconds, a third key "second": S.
{"hour": 3, "minute": 54}
